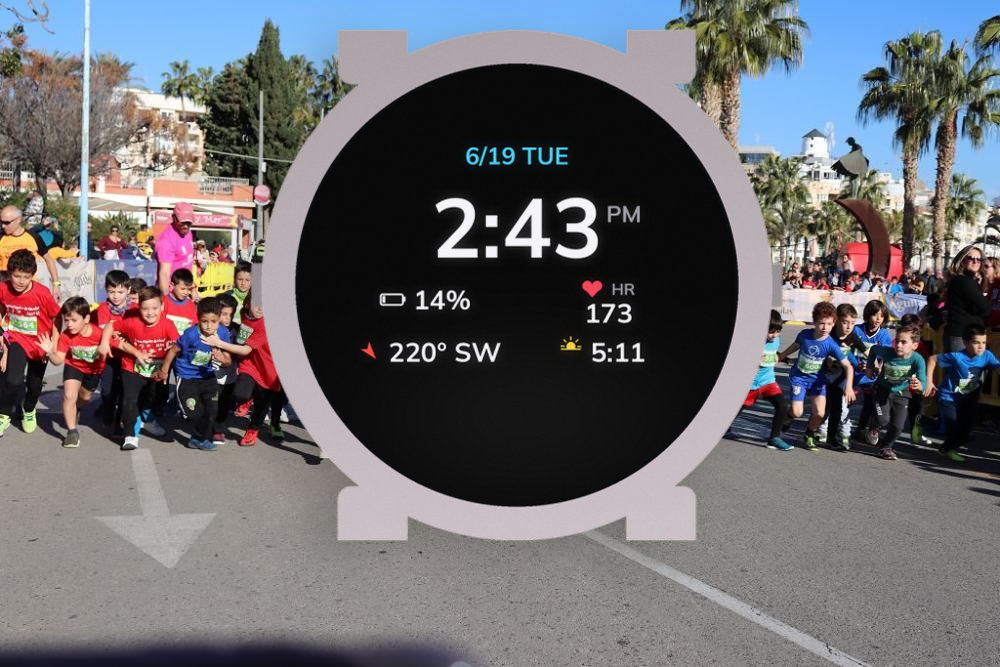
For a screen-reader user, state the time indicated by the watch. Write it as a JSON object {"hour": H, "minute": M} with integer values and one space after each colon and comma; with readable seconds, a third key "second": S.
{"hour": 2, "minute": 43}
